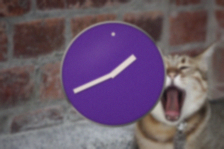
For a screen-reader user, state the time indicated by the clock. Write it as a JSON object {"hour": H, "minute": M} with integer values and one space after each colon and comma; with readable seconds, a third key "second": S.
{"hour": 1, "minute": 41}
